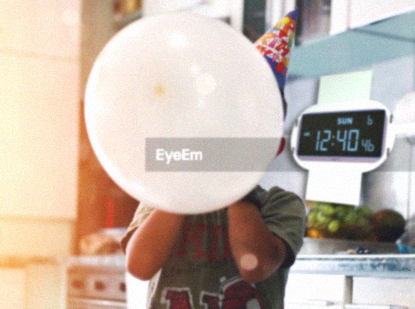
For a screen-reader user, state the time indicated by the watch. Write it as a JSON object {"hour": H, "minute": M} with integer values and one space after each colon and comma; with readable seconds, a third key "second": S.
{"hour": 12, "minute": 40}
